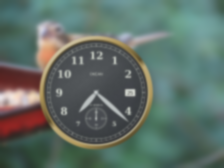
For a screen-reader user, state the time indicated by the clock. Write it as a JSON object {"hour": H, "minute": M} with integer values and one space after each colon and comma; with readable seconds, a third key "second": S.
{"hour": 7, "minute": 22}
